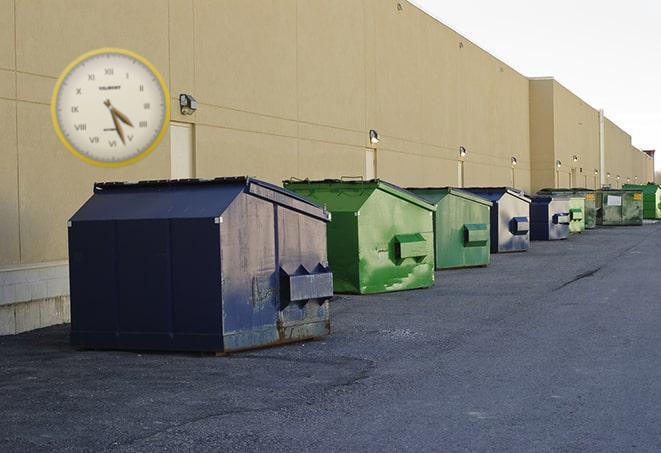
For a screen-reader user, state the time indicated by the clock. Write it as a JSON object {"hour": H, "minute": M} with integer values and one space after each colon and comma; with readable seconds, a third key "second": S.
{"hour": 4, "minute": 27}
